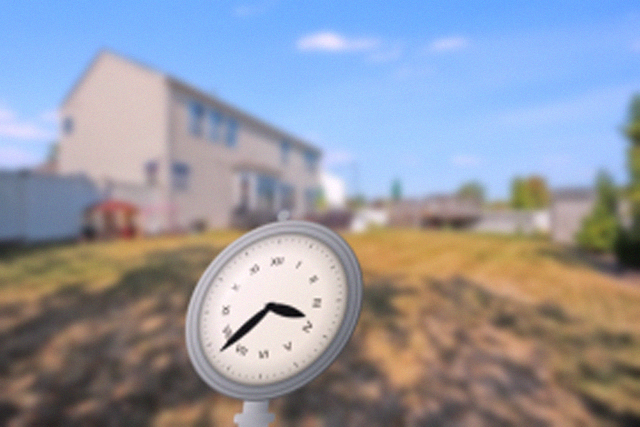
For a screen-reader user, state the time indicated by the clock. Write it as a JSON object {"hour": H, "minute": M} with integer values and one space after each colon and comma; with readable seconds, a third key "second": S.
{"hour": 3, "minute": 38}
